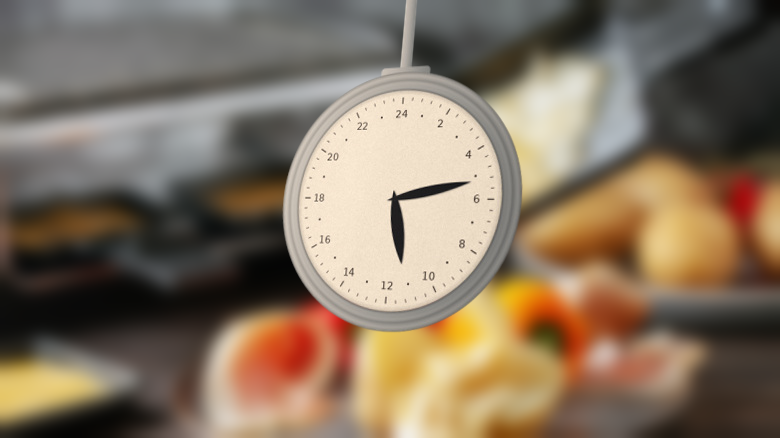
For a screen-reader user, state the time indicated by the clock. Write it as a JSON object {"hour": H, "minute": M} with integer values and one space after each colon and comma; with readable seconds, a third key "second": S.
{"hour": 11, "minute": 13}
